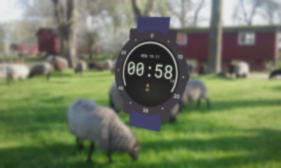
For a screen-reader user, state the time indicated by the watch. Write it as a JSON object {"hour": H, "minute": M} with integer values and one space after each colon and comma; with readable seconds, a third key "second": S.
{"hour": 0, "minute": 58}
